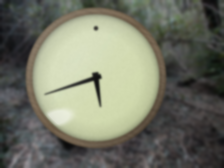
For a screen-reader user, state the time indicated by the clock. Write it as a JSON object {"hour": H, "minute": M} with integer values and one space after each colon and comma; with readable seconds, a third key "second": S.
{"hour": 5, "minute": 42}
